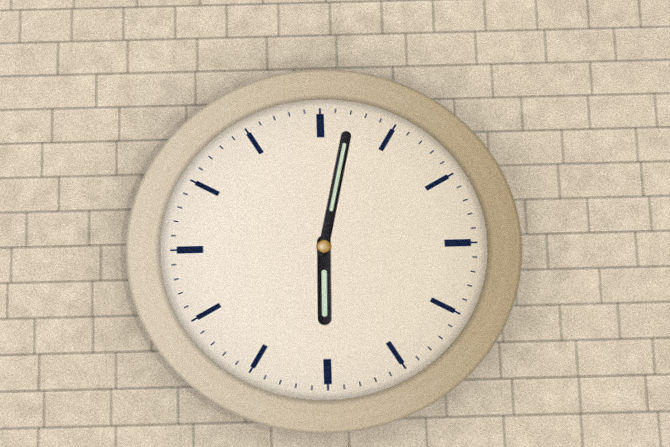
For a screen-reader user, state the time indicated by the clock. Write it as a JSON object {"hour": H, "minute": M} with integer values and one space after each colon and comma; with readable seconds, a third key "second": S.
{"hour": 6, "minute": 2}
